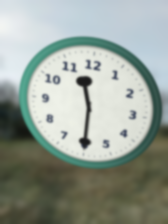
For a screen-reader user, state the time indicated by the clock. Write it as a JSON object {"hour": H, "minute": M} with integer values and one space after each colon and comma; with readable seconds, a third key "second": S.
{"hour": 11, "minute": 30}
